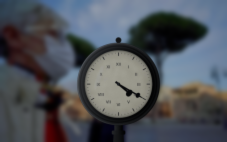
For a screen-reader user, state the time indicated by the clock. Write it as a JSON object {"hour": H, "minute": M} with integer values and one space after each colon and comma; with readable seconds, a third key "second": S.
{"hour": 4, "minute": 20}
